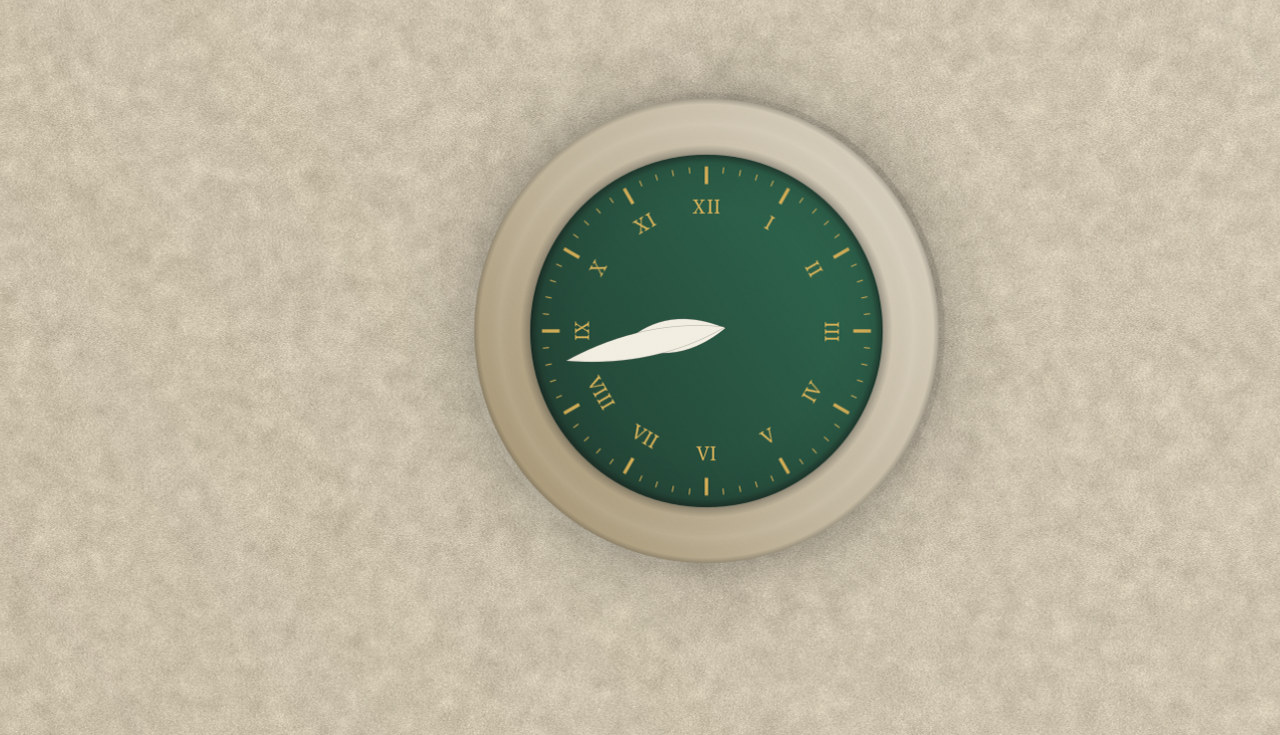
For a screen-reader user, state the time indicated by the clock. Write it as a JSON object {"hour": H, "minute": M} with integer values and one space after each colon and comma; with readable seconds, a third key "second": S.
{"hour": 8, "minute": 43}
